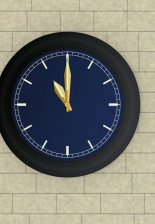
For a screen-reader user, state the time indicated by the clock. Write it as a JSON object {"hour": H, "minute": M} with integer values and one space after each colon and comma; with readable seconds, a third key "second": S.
{"hour": 11, "minute": 0}
